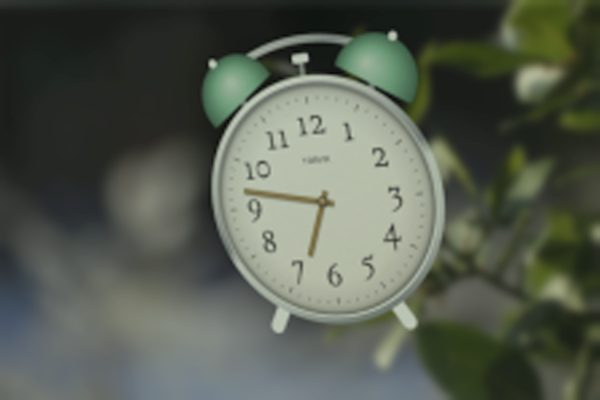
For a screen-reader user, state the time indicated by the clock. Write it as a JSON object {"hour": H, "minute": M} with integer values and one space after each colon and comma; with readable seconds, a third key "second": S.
{"hour": 6, "minute": 47}
